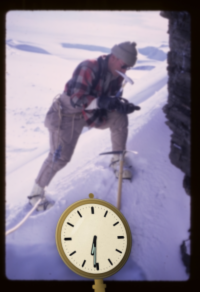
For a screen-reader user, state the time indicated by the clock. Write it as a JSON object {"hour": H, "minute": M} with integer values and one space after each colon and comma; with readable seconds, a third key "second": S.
{"hour": 6, "minute": 31}
